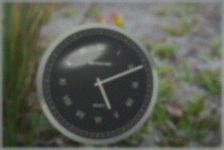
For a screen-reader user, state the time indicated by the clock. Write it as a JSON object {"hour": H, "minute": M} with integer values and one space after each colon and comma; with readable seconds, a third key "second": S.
{"hour": 5, "minute": 11}
